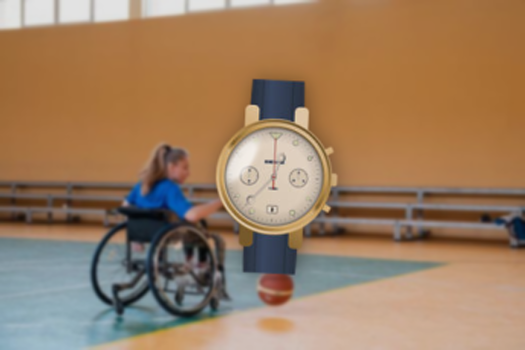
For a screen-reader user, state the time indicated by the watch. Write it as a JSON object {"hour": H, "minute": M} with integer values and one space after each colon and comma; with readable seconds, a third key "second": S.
{"hour": 12, "minute": 37}
